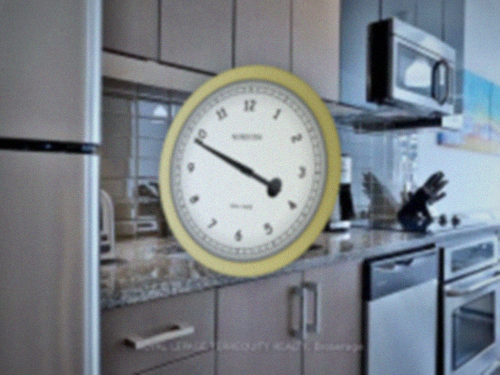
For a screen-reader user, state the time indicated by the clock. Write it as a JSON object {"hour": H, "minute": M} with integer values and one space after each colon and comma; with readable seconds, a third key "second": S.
{"hour": 3, "minute": 49}
